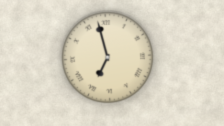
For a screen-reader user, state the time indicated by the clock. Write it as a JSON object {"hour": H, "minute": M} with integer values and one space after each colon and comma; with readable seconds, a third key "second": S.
{"hour": 6, "minute": 58}
